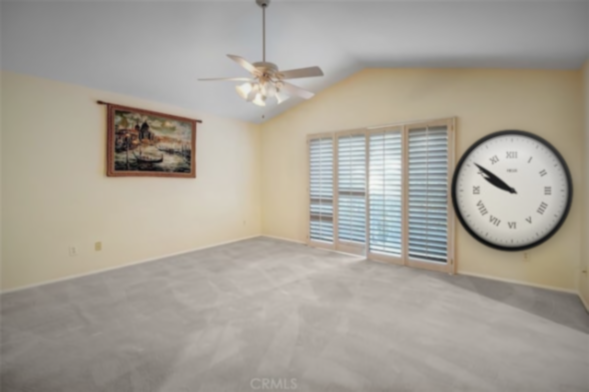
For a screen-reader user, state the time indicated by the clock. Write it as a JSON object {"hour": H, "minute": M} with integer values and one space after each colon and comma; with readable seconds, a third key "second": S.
{"hour": 9, "minute": 51}
